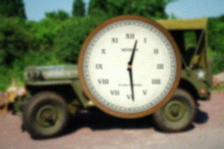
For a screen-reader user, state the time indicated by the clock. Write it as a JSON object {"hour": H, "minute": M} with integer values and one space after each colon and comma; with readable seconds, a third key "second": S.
{"hour": 12, "minute": 29}
